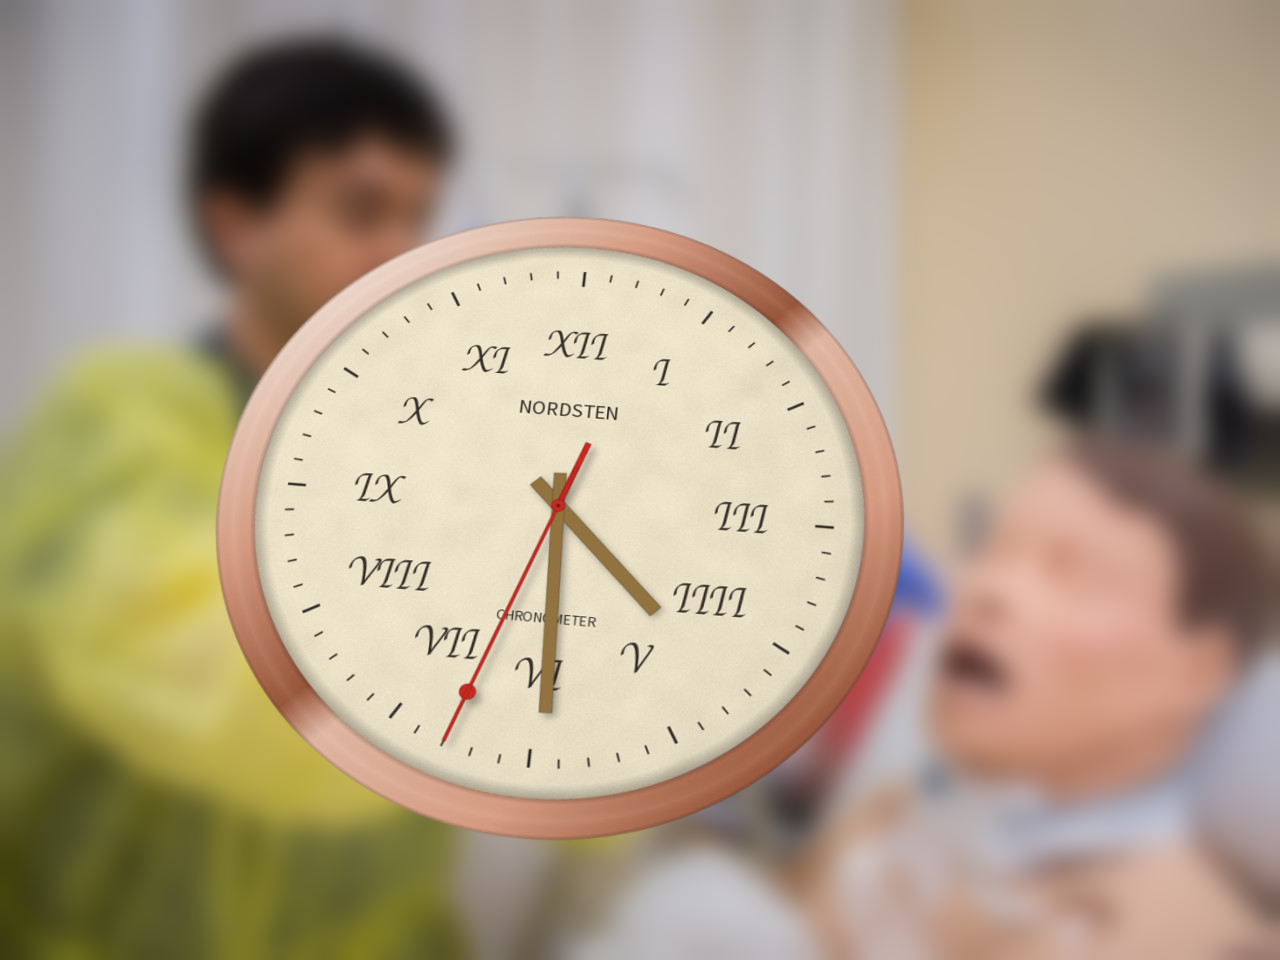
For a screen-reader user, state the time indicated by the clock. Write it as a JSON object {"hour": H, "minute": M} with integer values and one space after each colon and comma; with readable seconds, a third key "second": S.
{"hour": 4, "minute": 29, "second": 33}
